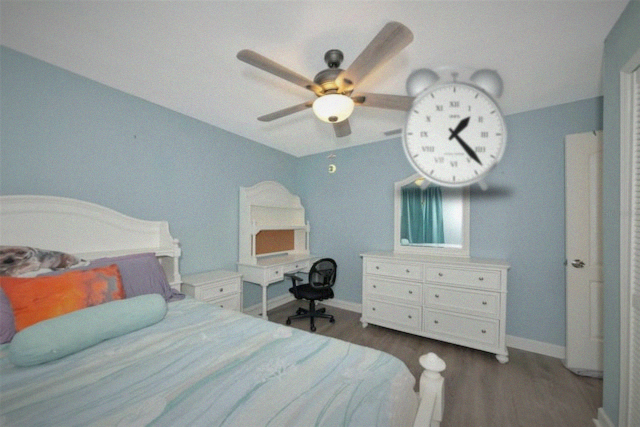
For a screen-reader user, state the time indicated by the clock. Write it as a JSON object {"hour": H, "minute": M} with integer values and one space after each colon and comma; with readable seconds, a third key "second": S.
{"hour": 1, "minute": 23}
